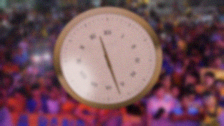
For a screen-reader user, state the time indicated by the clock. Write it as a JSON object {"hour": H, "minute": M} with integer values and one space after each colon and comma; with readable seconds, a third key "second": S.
{"hour": 11, "minute": 27}
